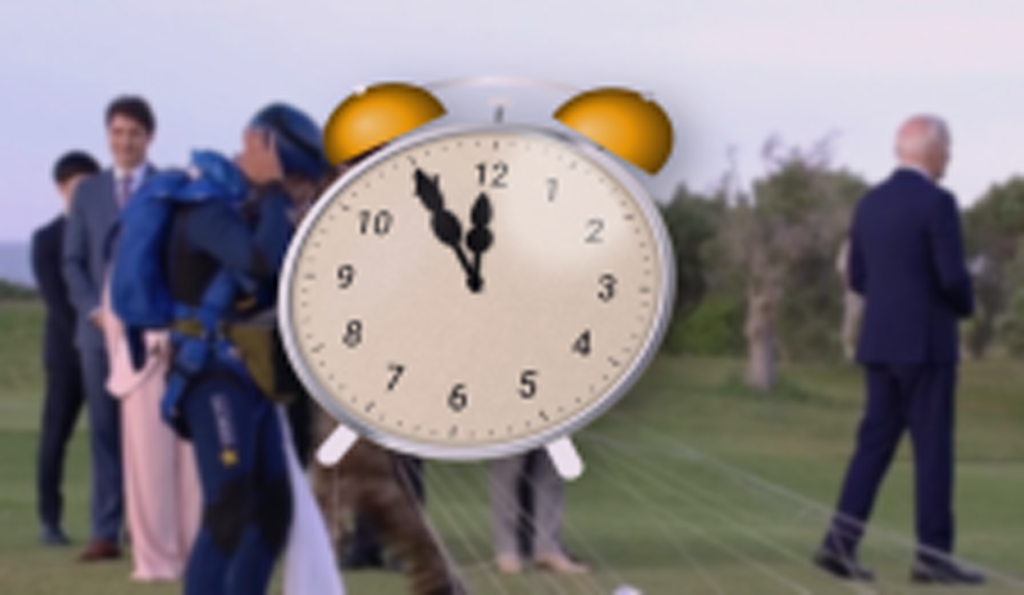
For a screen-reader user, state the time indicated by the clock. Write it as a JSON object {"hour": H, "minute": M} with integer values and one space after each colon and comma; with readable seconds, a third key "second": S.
{"hour": 11, "minute": 55}
